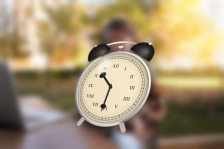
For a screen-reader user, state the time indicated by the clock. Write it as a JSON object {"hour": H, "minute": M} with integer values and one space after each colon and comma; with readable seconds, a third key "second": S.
{"hour": 10, "minute": 31}
